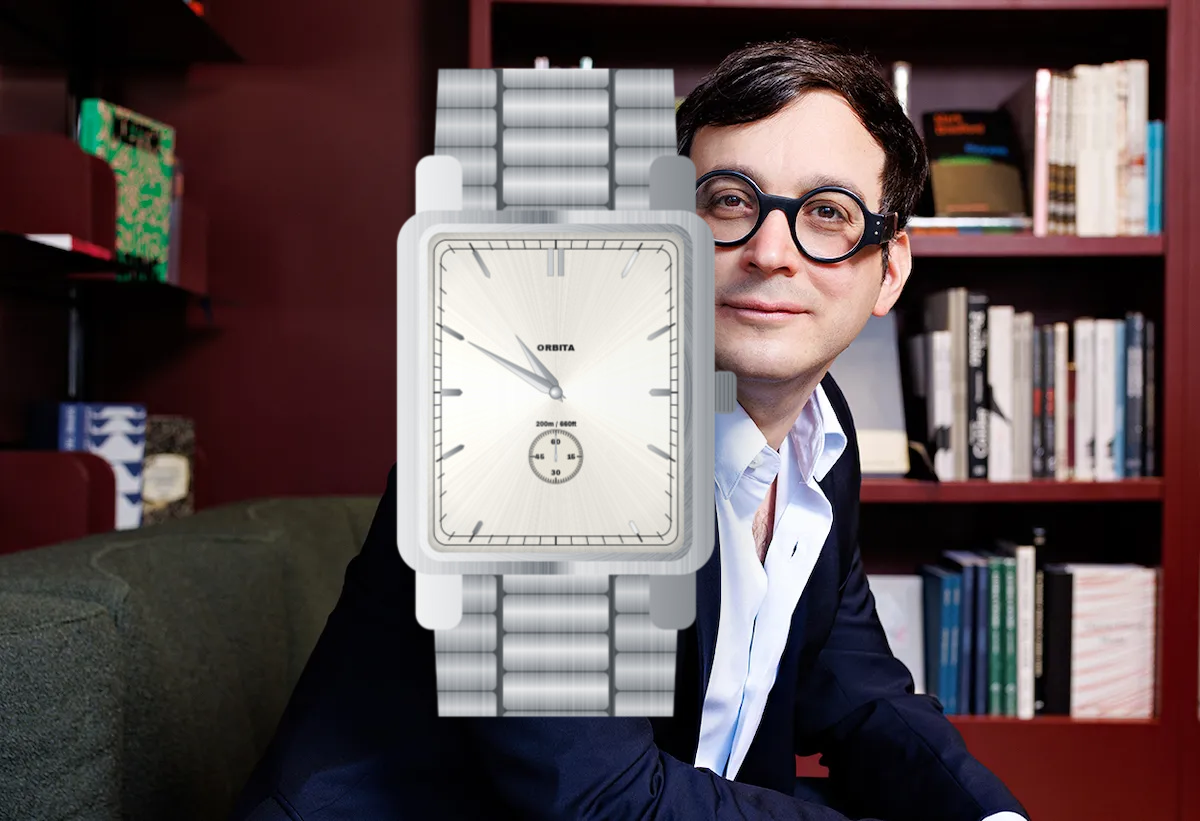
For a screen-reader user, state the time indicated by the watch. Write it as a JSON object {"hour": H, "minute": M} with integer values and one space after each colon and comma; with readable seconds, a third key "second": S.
{"hour": 10, "minute": 50}
